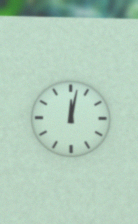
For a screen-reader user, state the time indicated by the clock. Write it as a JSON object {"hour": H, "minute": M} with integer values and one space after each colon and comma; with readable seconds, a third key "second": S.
{"hour": 12, "minute": 2}
